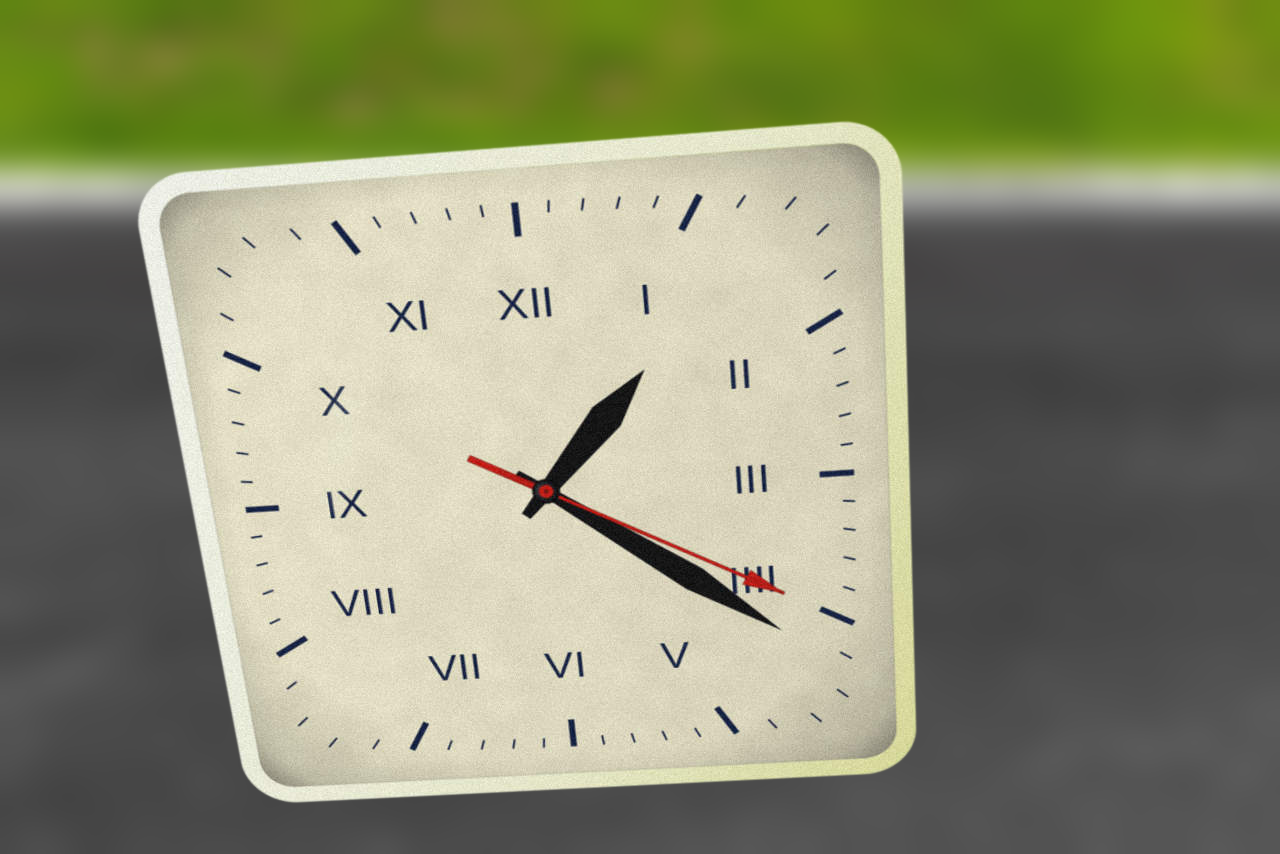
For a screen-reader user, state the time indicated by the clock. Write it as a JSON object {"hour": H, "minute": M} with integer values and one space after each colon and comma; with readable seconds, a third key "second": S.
{"hour": 1, "minute": 21, "second": 20}
